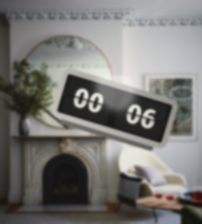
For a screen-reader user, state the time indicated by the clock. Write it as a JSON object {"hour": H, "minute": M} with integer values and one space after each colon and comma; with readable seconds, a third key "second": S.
{"hour": 0, "minute": 6}
